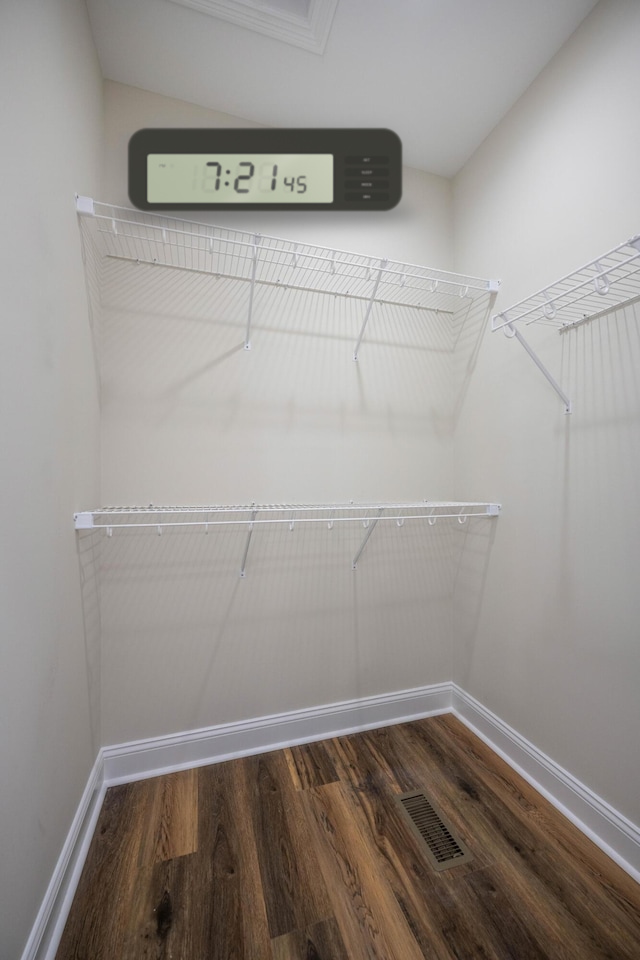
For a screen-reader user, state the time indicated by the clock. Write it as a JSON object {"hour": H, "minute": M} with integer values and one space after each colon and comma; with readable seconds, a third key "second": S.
{"hour": 7, "minute": 21, "second": 45}
